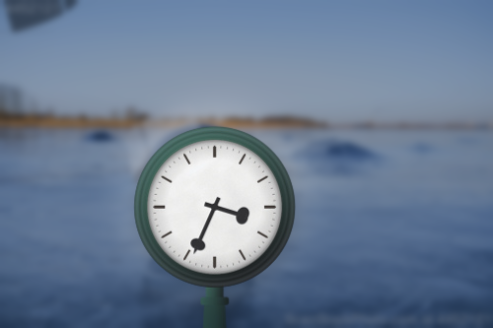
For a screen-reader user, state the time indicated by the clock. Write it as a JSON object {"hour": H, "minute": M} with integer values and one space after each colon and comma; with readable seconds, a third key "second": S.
{"hour": 3, "minute": 34}
